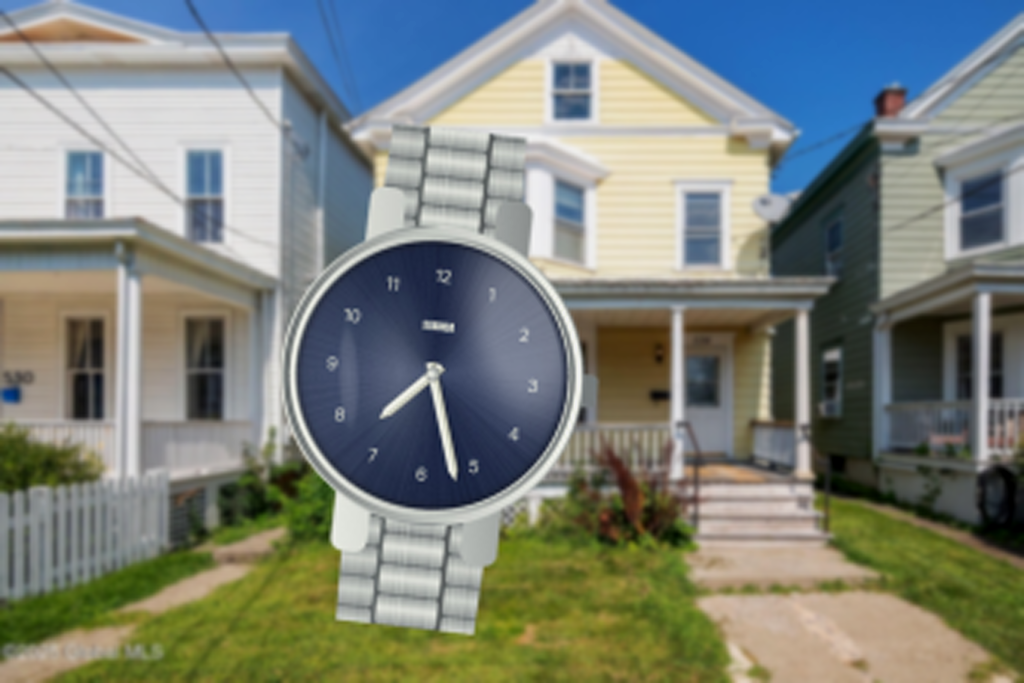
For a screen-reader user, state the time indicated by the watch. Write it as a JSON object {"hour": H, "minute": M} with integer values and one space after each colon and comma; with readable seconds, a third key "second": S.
{"hour": 7, "minute": 27}
